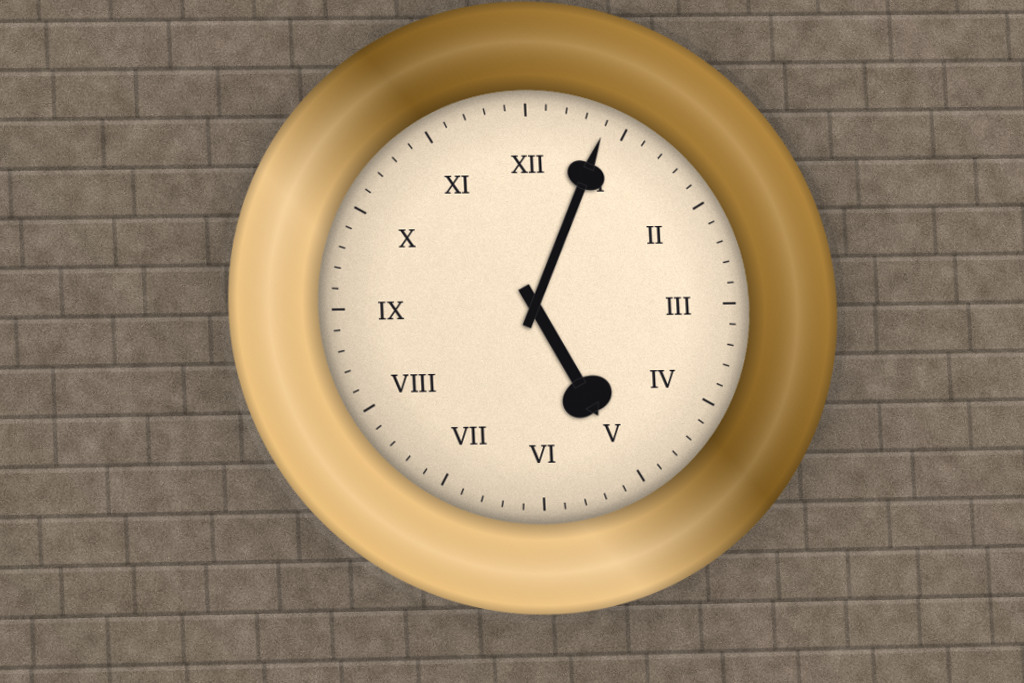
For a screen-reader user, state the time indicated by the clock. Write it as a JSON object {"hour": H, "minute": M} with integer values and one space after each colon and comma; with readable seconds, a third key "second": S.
{"hour": 5, "minute": 4}
